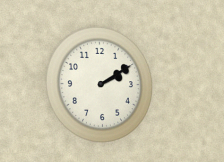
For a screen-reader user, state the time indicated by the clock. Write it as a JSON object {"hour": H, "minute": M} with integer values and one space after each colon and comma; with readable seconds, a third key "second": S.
{"hour": 2, "minute": 10}
